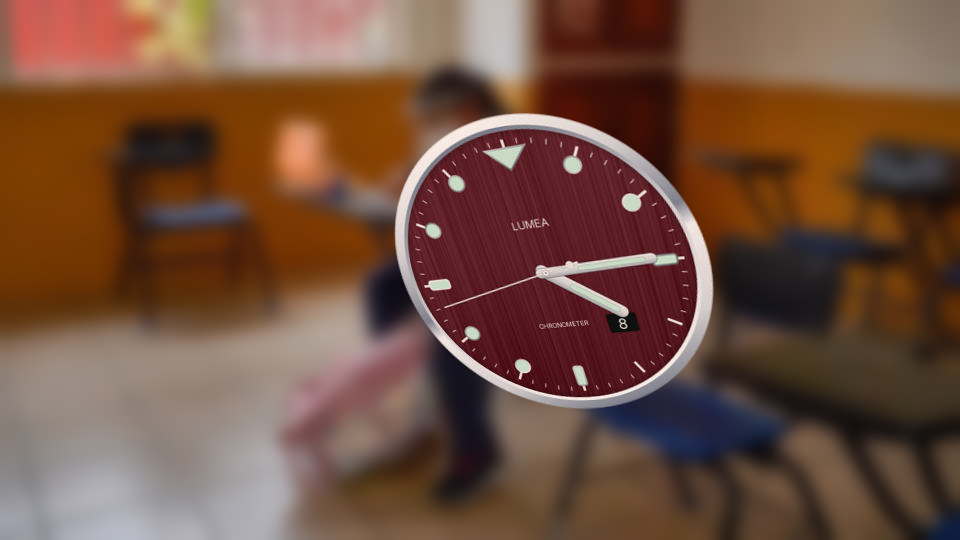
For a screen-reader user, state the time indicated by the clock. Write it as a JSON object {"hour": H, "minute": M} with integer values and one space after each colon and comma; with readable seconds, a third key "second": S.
{"hour": 4, "minute": 14, "second": 43}
